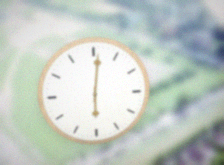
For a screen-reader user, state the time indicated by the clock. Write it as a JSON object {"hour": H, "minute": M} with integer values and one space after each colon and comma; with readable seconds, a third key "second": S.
{"hour": 6, "minute": 1}
